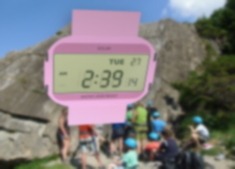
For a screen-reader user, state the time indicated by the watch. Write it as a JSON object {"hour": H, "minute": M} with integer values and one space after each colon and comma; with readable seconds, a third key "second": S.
{"hour": 2, "minute": 39}
